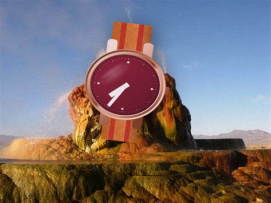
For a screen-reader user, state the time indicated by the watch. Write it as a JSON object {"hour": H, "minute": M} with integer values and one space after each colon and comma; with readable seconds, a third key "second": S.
{"hour": 7, "minute": 35}
